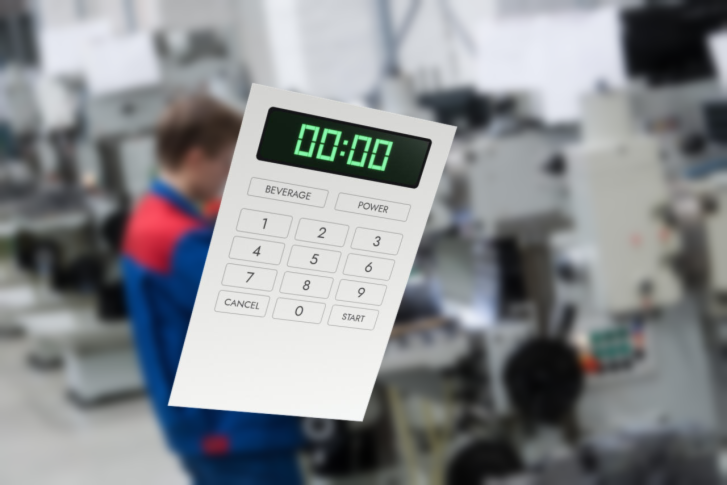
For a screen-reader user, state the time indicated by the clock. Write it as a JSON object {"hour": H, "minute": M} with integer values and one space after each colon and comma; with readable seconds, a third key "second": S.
{"hour": 0, "minute": 0}
